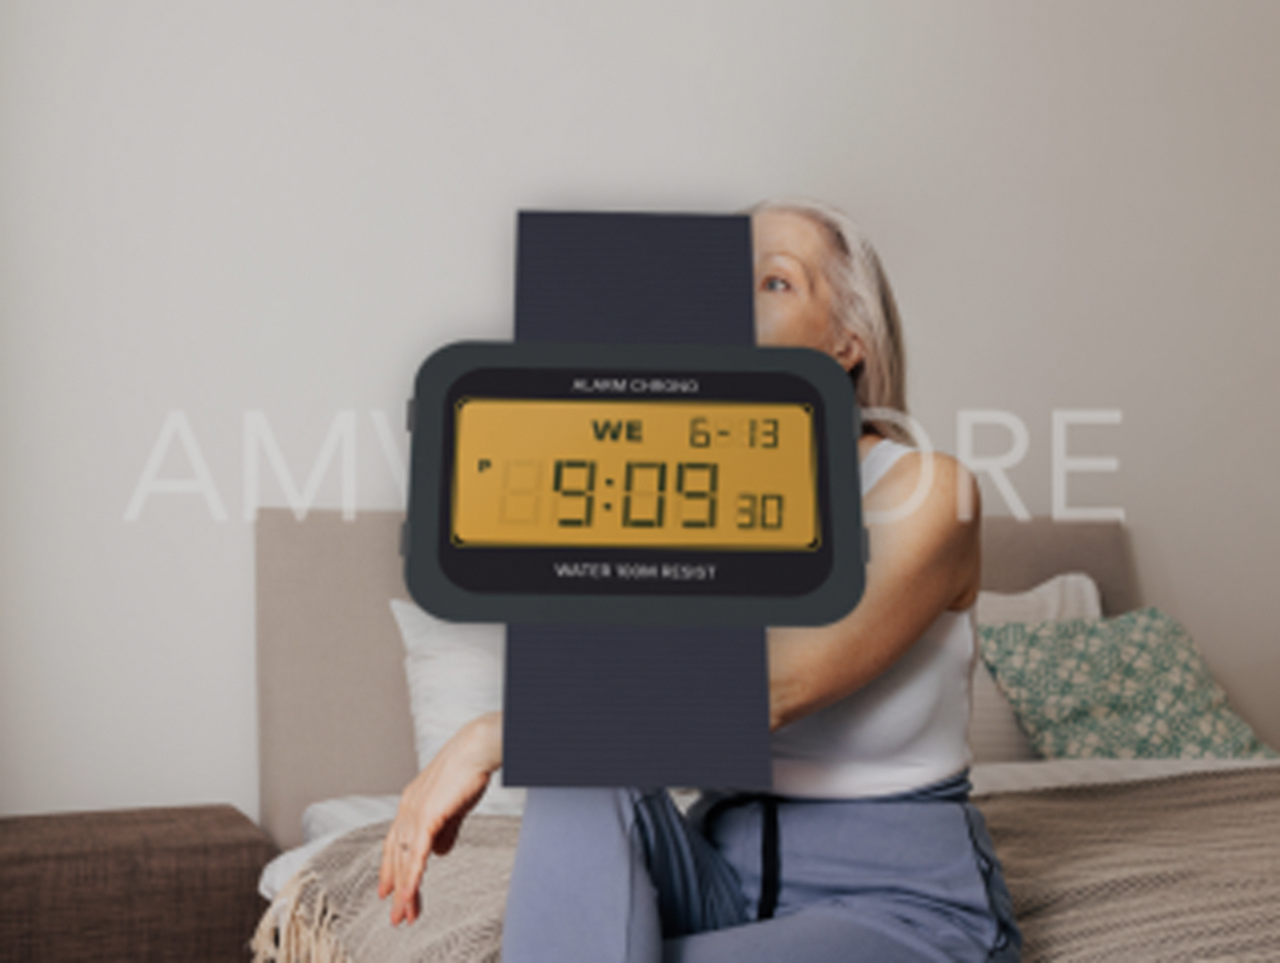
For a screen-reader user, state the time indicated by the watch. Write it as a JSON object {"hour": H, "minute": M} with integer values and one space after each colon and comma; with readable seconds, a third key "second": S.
{"hour": 9, "minute": 9, "second": 30}
